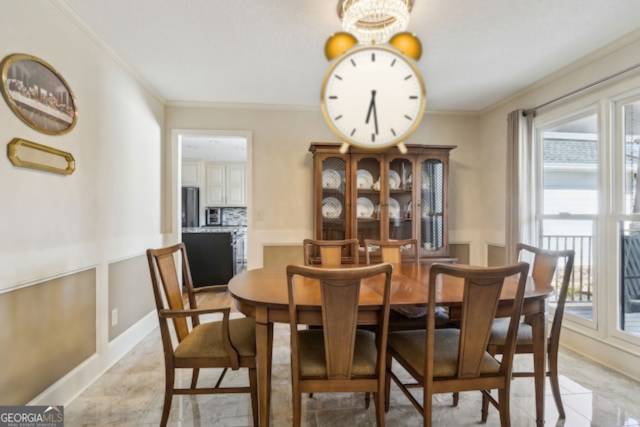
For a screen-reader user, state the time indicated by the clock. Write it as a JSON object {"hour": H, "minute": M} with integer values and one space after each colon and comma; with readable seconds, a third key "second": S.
{"hour": 6, "minute": 29}
